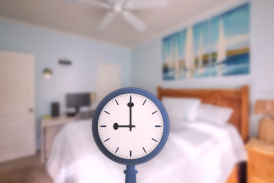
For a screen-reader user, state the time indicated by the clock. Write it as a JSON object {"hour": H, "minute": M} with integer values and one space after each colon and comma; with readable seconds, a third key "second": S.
{"hour": 9, "minute": 0}
